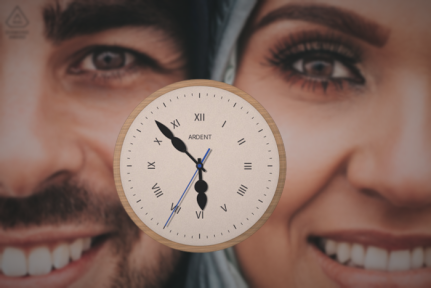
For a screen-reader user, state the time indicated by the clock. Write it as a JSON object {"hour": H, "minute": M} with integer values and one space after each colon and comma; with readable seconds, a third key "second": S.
{"hour": 5, "minute": 52, "second": 35}
